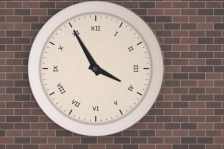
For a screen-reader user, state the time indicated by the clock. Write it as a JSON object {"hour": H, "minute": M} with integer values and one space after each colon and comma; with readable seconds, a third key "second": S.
{"hour": 3, "minute": 55}
